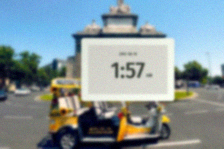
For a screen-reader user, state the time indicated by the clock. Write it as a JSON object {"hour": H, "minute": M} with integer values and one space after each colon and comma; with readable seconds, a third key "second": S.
{"hour": 1, "minute": 57}
